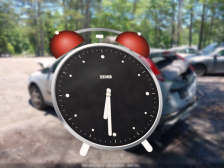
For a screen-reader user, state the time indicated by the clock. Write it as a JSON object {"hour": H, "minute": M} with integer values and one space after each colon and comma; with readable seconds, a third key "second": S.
{"hour": 6, "minute": 31}
